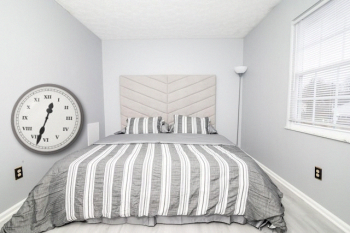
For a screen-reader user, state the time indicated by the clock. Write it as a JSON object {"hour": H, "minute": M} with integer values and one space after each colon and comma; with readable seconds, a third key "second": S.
{"hour": 12, "minute": 33}
